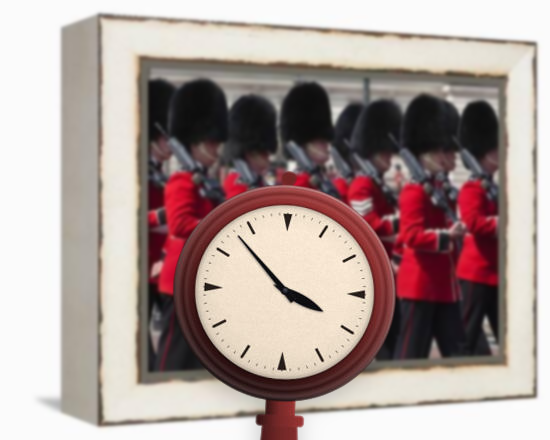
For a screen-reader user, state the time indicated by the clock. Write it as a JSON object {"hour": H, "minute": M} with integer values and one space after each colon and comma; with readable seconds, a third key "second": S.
{"hour": 3, "minute": 53}
